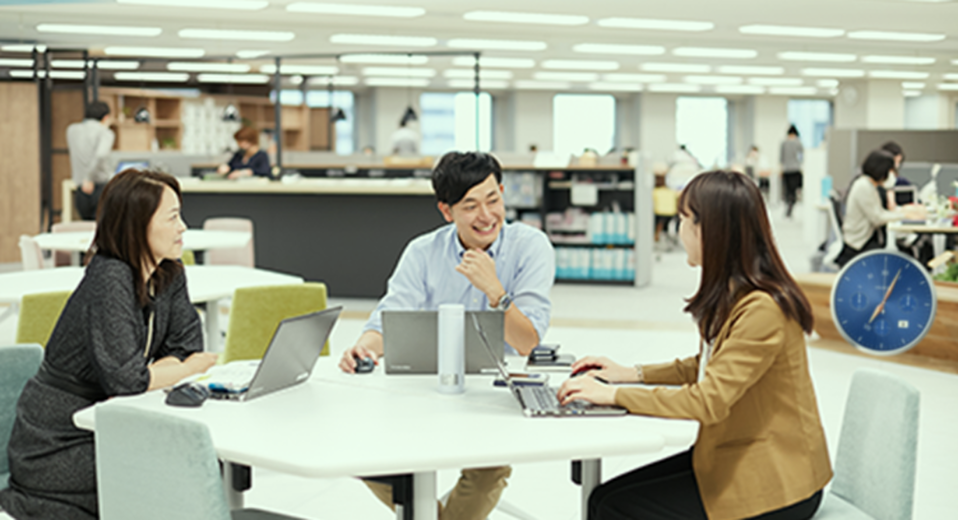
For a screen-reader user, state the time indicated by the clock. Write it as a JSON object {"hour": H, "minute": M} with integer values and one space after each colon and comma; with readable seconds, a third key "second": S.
{"hour": 7, "minute": 4}
